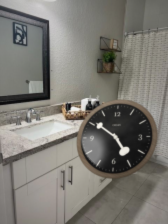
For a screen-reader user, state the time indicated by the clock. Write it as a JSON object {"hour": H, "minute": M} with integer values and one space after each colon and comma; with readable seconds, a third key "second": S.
{"hour": 4, "minute": 51}
